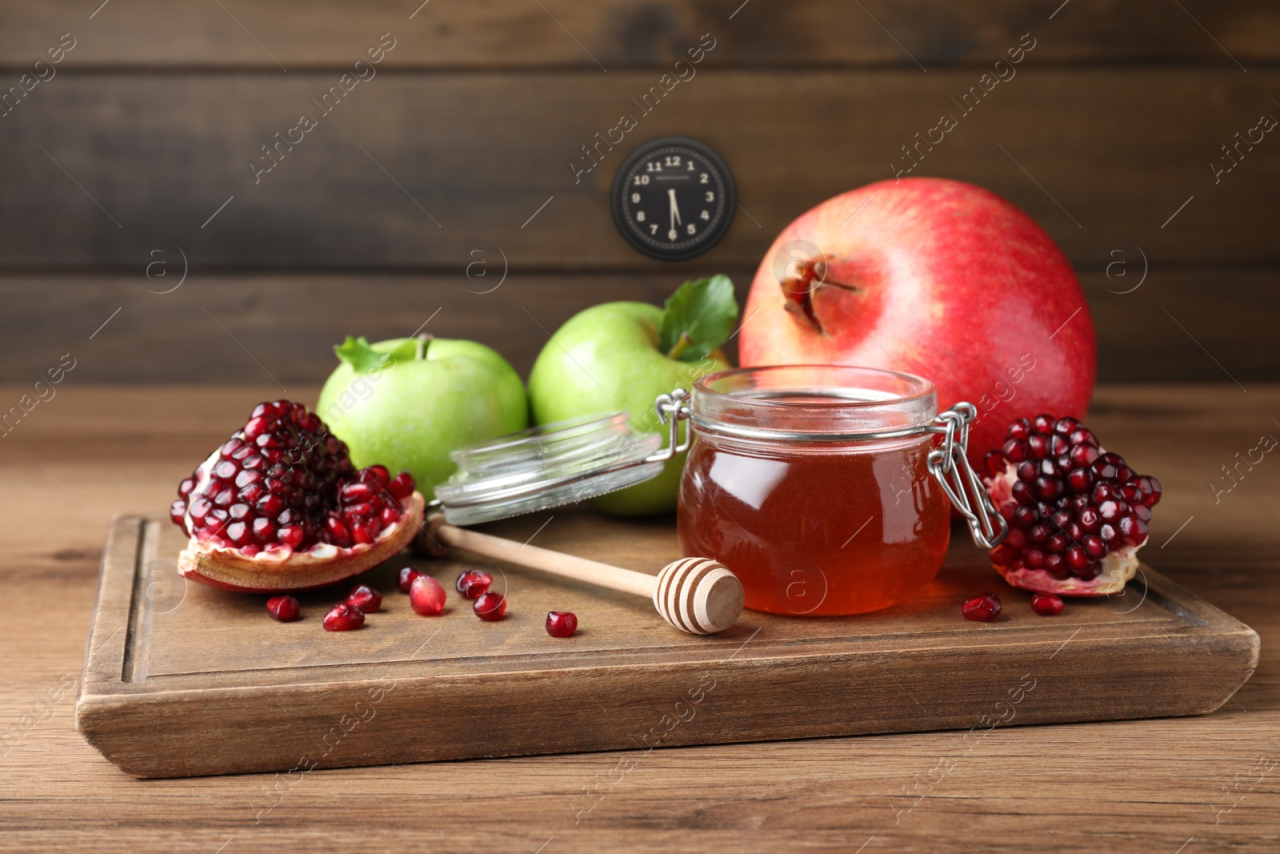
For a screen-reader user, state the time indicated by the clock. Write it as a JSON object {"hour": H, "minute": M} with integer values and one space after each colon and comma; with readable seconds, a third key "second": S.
{"hour": 5, "minute": 30}
